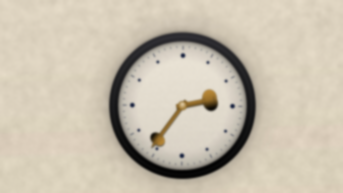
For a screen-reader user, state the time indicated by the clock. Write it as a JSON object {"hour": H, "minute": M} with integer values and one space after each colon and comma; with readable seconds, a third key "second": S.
{"hour": 2, "minute": 36}
